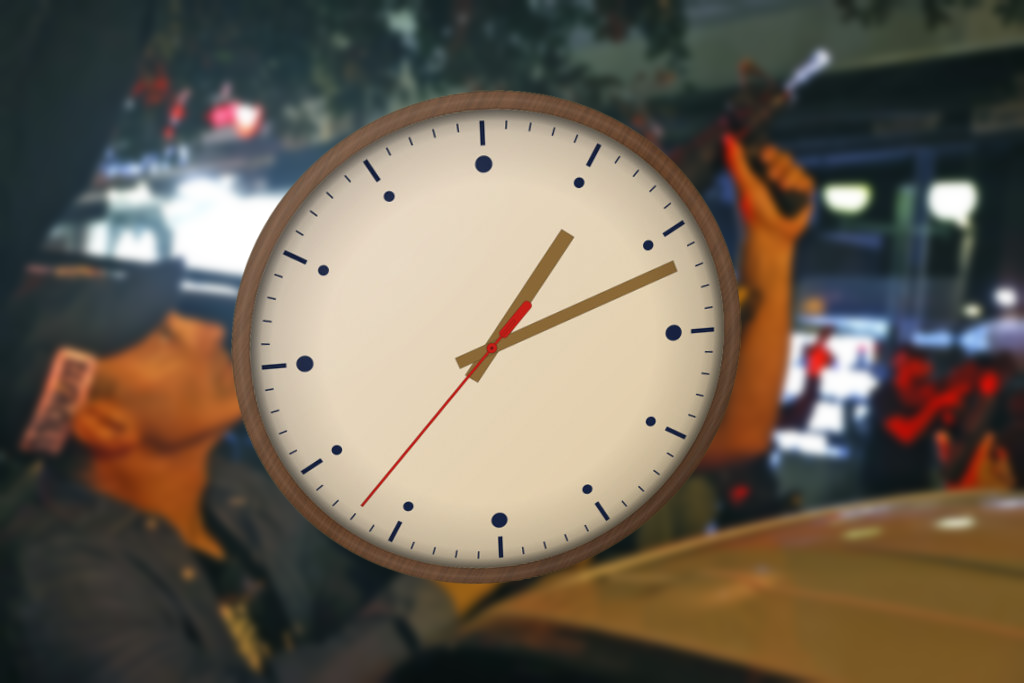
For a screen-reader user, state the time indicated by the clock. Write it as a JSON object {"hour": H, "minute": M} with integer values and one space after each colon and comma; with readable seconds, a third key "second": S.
{"hour": 1, "minute": 11, "second": 37}
